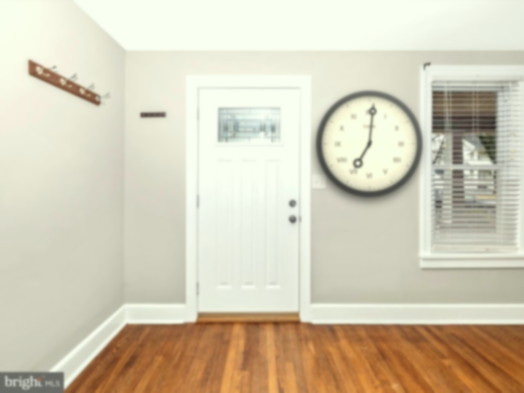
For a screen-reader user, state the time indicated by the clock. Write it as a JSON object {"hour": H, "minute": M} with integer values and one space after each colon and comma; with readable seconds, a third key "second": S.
{"hour": 7, "minute": 1}
